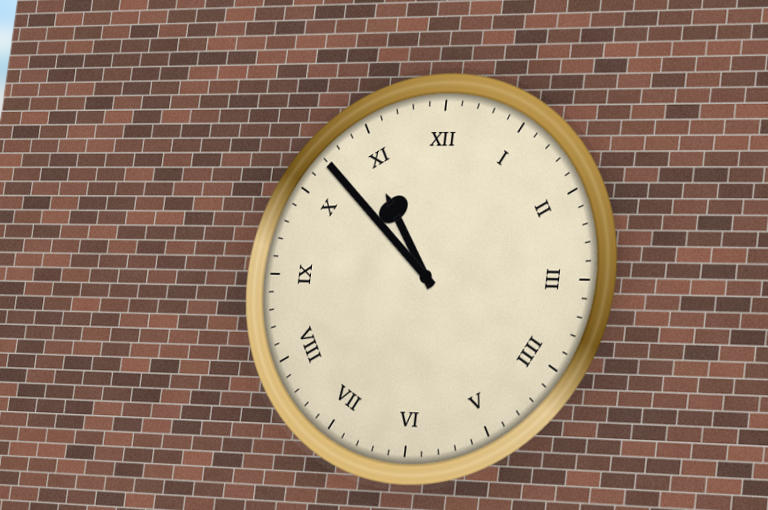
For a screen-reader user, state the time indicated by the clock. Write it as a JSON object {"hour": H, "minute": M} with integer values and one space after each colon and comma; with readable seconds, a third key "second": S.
{"hour": 10, "minute": 52}
